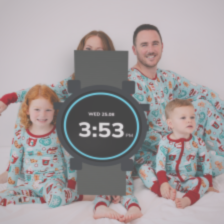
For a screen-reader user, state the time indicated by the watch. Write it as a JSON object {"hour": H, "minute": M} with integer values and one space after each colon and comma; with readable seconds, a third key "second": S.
{"hour": 3, "minute": 53}
